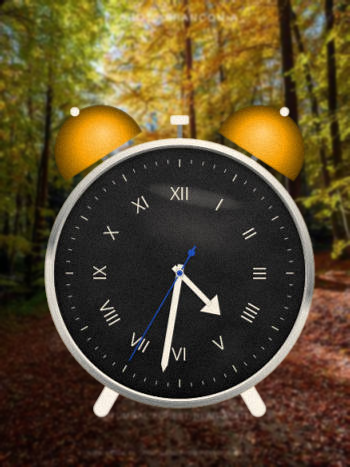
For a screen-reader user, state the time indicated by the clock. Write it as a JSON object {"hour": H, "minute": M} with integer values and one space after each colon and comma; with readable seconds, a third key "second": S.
{"hour": 4, "minute": 31, "second": 35}
